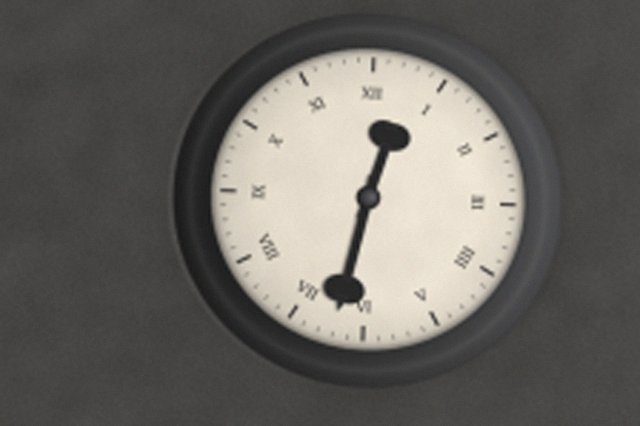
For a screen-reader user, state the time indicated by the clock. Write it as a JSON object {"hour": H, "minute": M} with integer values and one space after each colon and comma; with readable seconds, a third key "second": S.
{"hour": 12, "minute": 32}
